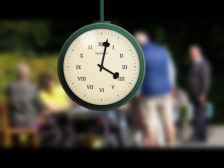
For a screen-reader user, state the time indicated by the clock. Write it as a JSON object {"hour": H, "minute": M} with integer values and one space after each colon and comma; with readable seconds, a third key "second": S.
{"hour": 4, "minute": 2}
